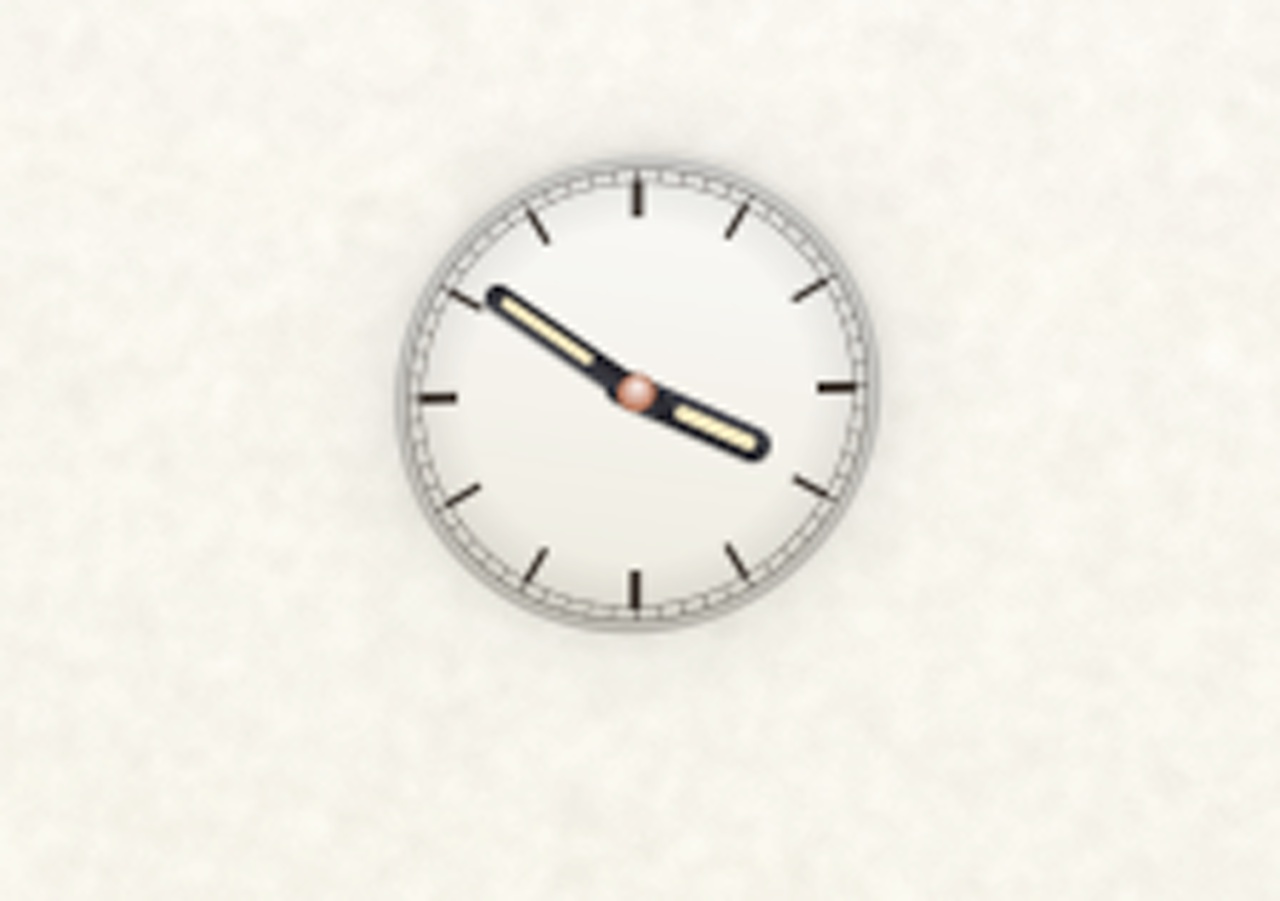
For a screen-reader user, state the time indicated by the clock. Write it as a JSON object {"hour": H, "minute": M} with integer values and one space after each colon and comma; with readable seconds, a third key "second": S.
{"hour": 3, "minute": 51}
